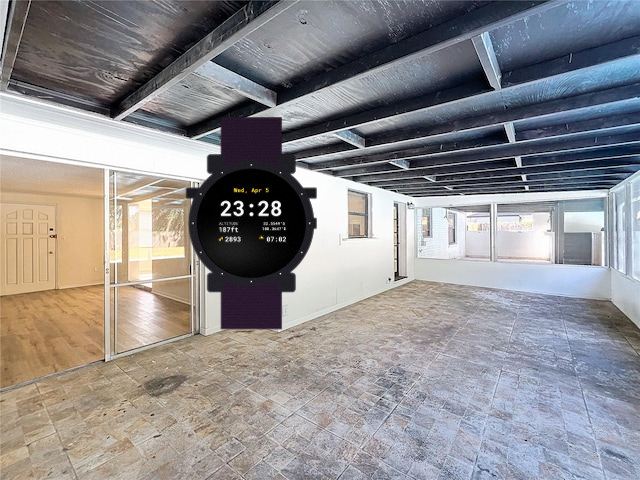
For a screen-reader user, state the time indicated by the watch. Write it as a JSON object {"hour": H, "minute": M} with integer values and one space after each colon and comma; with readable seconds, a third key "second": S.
{"hour": 23, "minute": 28}
